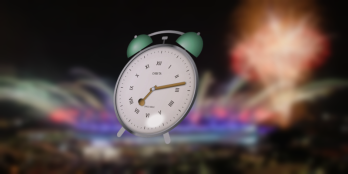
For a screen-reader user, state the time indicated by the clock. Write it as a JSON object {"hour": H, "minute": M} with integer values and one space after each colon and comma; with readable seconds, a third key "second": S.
{"hour": 7, "minute": 13}
